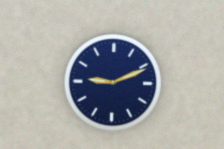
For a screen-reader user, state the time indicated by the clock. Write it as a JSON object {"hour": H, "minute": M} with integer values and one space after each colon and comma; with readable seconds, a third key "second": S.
{"hour": 9, "minute": 11}
